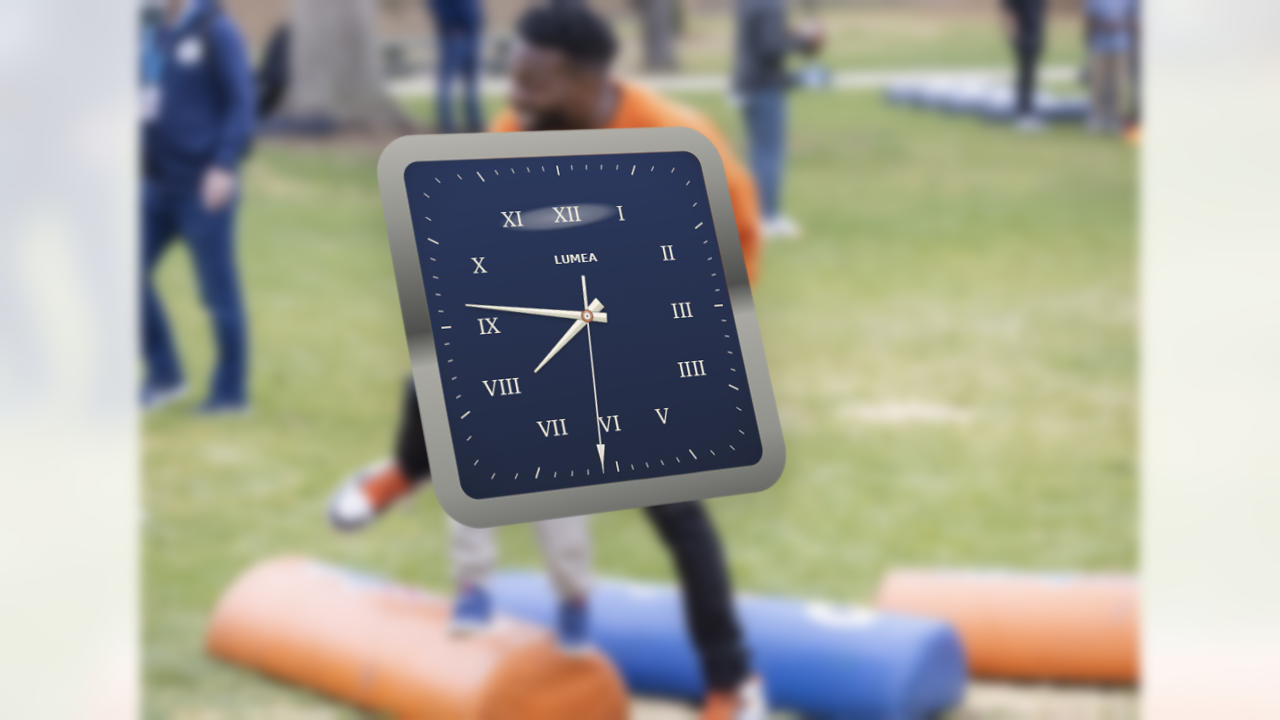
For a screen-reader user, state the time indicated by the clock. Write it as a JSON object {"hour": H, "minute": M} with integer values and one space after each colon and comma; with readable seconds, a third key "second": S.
{"hour": 7, "minute": 46, "second": 31}
